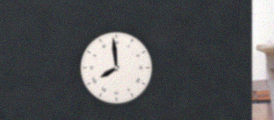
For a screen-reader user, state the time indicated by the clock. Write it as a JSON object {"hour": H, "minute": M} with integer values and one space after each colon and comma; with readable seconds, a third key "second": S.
{"hour": 7, "minute": 59}
